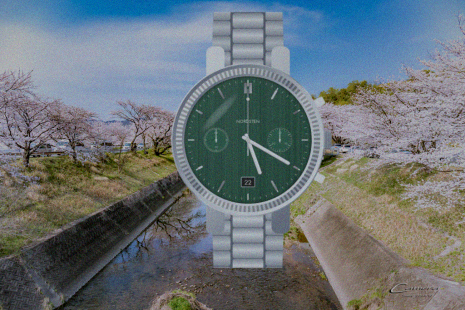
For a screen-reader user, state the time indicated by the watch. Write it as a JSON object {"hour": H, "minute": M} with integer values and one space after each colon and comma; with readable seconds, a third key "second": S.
{"hour": 5, "minute": 20}
